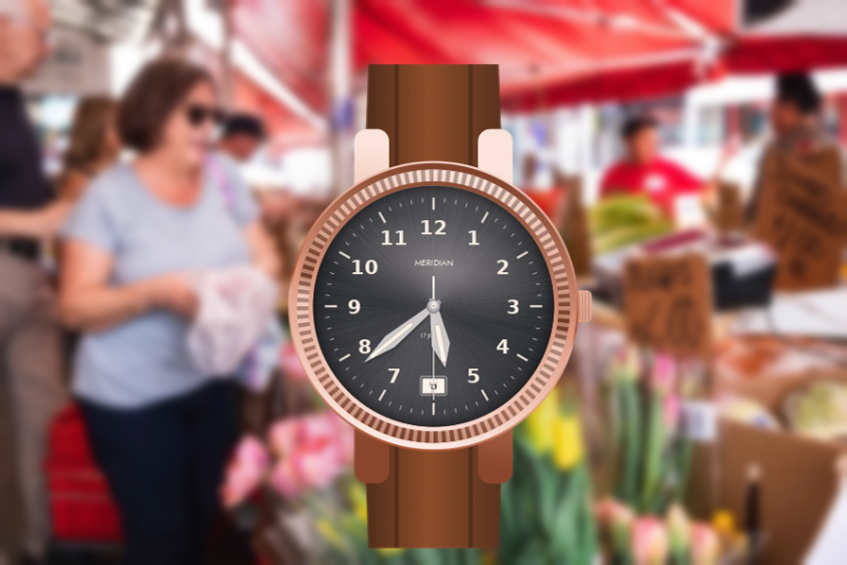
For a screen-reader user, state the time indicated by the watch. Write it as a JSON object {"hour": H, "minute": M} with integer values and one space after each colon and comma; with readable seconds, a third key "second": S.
{"hour": 5, "minute": 38, "second": 30}
